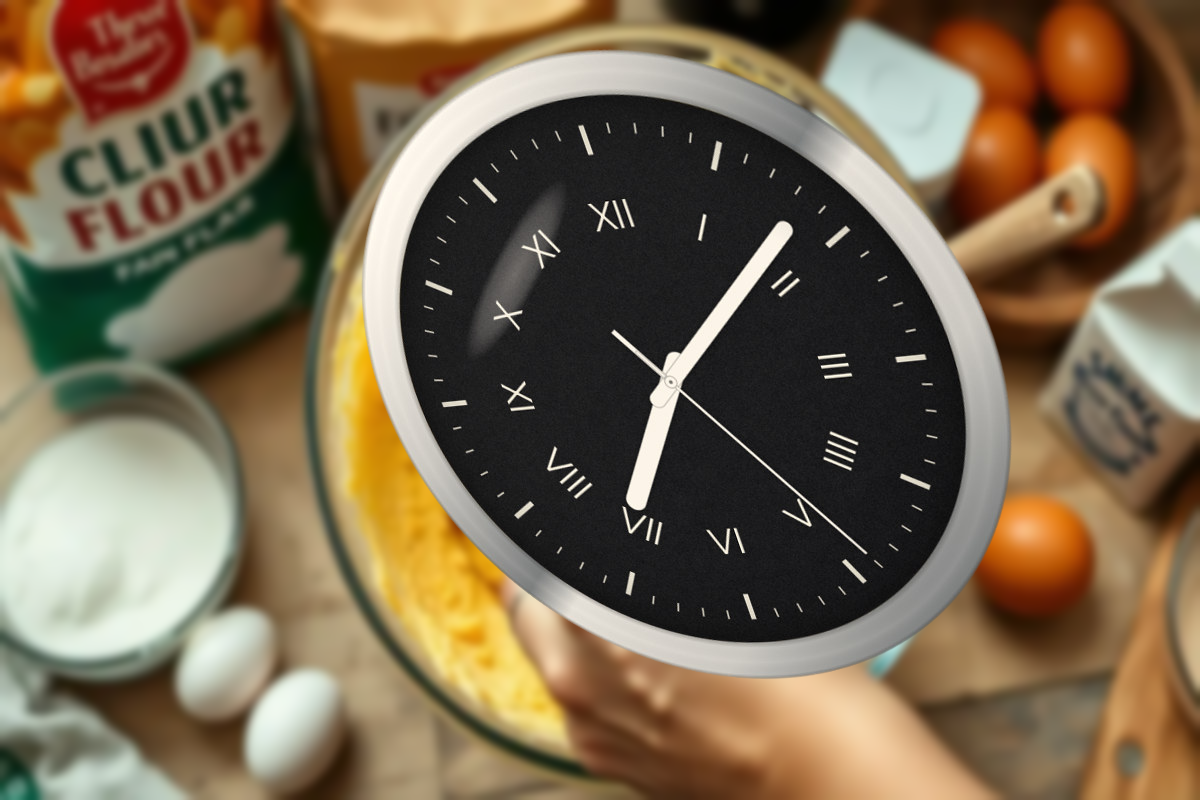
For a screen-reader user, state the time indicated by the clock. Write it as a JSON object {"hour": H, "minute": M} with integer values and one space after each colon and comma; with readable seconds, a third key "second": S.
{"hour": 7, "minute": 8, "second": 24}
